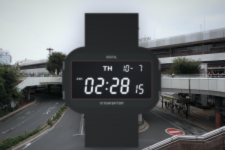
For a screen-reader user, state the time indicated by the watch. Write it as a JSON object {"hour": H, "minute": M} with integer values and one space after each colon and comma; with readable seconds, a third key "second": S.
{"hour": 2, "minute": 28, "second": 15}
